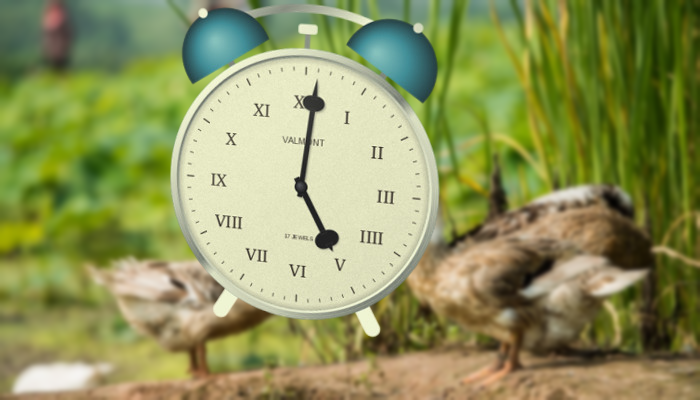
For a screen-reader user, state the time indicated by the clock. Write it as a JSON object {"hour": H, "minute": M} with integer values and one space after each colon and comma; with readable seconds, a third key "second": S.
{"hour": 5, "minute": 1}
